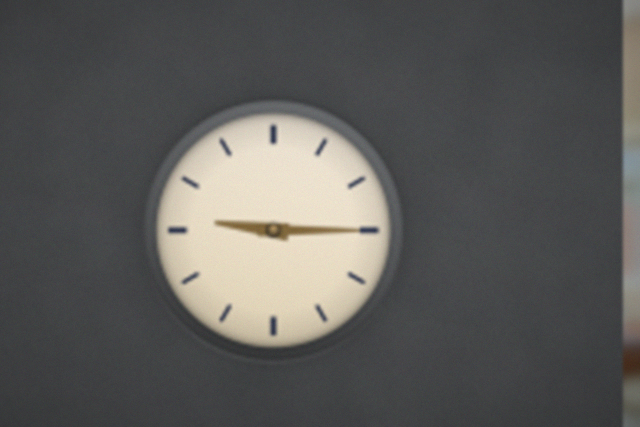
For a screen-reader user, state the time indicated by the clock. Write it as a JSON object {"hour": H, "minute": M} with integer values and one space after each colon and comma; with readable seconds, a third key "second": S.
{"hour": 9, "minute": 15}
